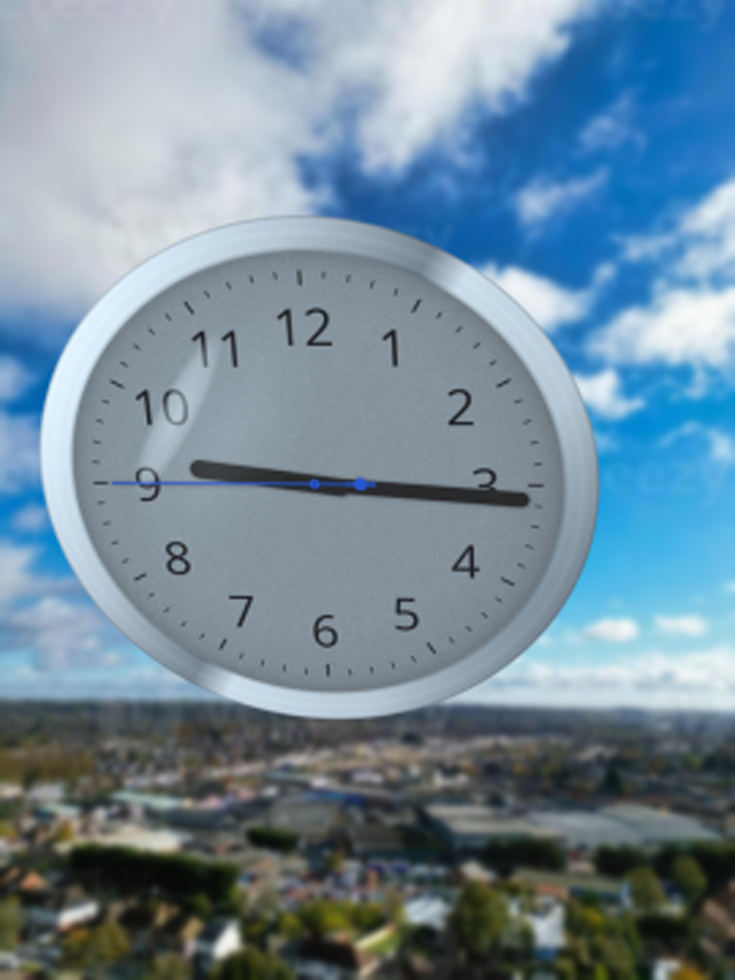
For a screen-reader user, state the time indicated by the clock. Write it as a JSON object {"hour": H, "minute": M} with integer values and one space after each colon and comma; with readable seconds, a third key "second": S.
{"hour": 9, "minute": 15, "second": 45}
